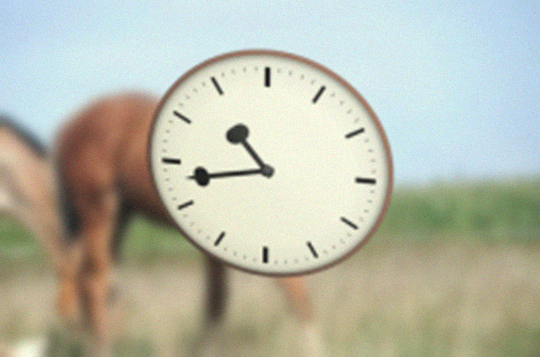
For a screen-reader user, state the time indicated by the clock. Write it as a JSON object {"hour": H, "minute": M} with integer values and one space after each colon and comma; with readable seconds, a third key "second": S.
{"hour": 10, "minute": 43}
